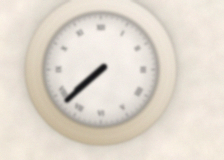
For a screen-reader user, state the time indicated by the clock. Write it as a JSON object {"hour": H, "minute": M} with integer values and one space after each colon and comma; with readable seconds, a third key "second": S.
{"hour": 7, "minute": 38}
